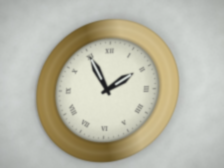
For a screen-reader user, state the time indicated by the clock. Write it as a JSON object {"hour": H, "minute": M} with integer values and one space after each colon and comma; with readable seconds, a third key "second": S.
{"hour": 1, "minute": 55}
